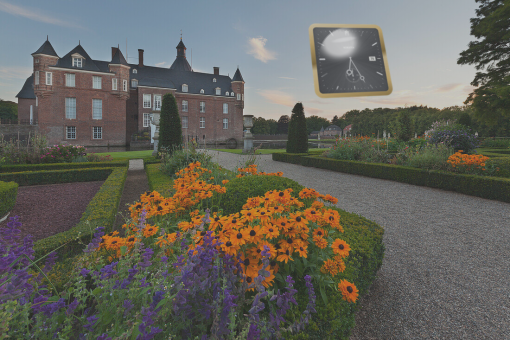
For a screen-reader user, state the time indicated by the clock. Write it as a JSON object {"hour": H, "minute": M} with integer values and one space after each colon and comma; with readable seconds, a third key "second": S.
{"hour": 6, "minute": 26}
